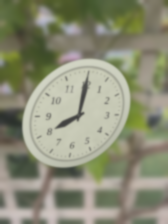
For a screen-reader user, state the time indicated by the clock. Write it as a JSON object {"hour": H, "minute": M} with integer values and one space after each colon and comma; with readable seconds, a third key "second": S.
{"hour": 8, "minute": 0}
